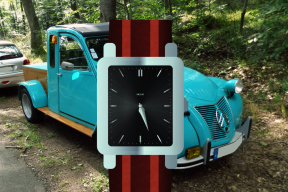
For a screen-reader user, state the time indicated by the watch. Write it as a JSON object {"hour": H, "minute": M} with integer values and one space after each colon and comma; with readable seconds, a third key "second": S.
{"hour": 5, "minute": 27}
